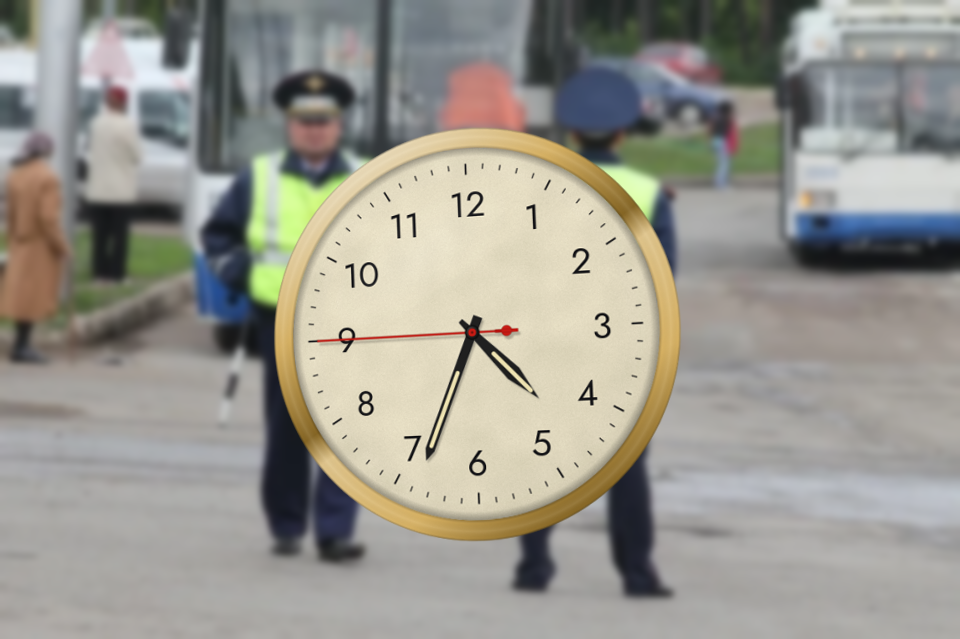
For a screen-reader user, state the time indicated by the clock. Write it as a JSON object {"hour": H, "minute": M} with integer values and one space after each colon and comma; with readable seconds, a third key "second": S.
{"hour": 4, "minute": 33, "second": 45}
